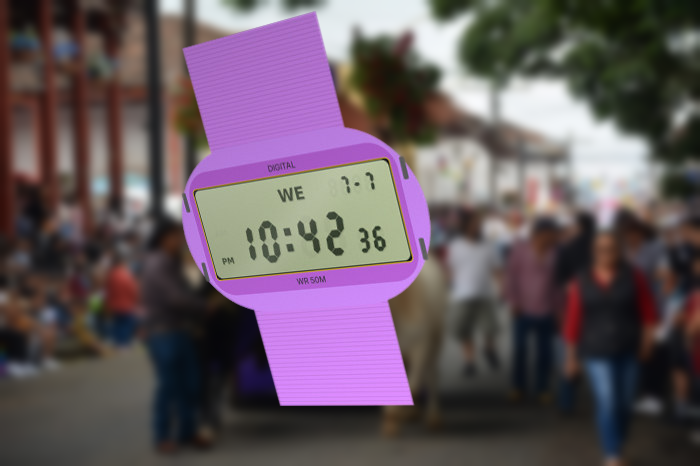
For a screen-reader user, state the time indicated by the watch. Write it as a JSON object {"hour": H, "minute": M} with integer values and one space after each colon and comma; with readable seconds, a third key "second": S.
{"hour": 10, "minute": 42, "second": 36}
